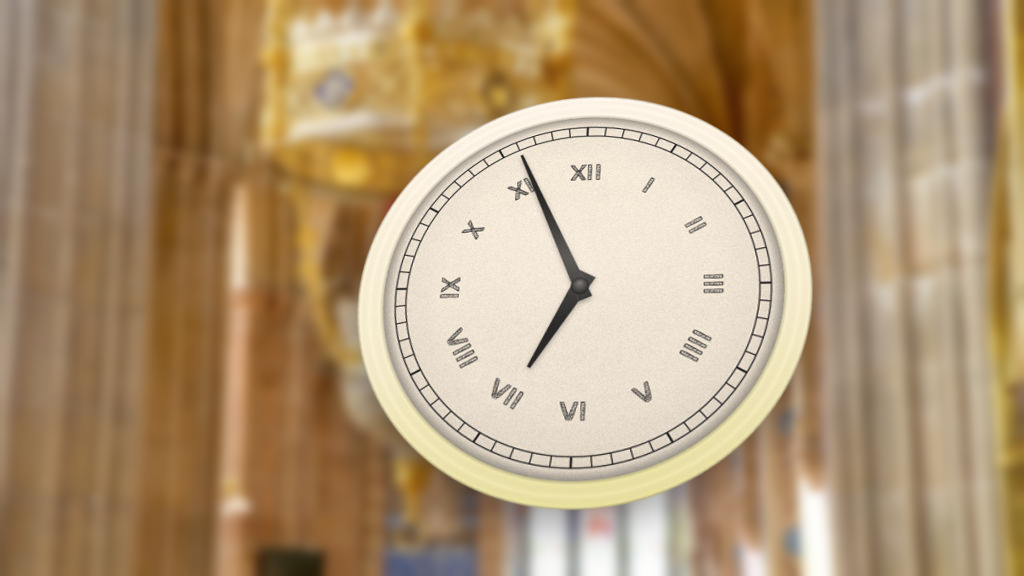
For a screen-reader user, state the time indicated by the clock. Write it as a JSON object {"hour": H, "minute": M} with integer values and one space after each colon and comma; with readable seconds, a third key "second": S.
{"hour": 6, "minute": 56}
